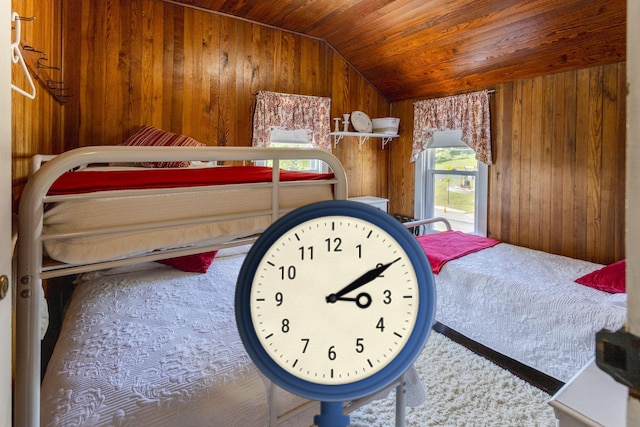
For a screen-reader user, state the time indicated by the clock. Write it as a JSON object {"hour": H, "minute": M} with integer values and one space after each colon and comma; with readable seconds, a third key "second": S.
{"hour": 3, "minute": 10}
